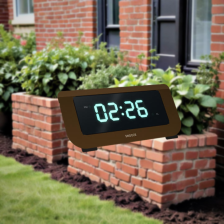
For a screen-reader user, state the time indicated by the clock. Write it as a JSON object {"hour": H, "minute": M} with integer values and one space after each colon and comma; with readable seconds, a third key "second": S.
{"hour": 2, "minute": 26}
